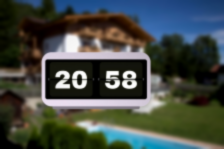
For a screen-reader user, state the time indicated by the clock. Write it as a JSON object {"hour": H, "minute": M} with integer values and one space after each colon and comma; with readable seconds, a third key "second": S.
{"hour": 20, "minute": 58}
